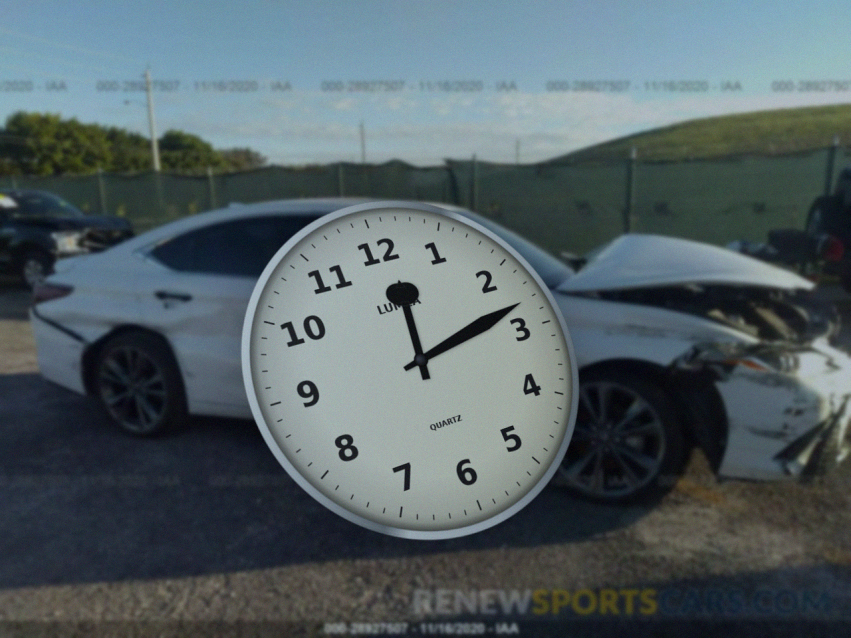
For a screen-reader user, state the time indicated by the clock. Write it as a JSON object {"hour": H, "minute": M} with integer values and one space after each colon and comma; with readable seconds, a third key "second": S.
{"hour": 12, "minute": 13}
